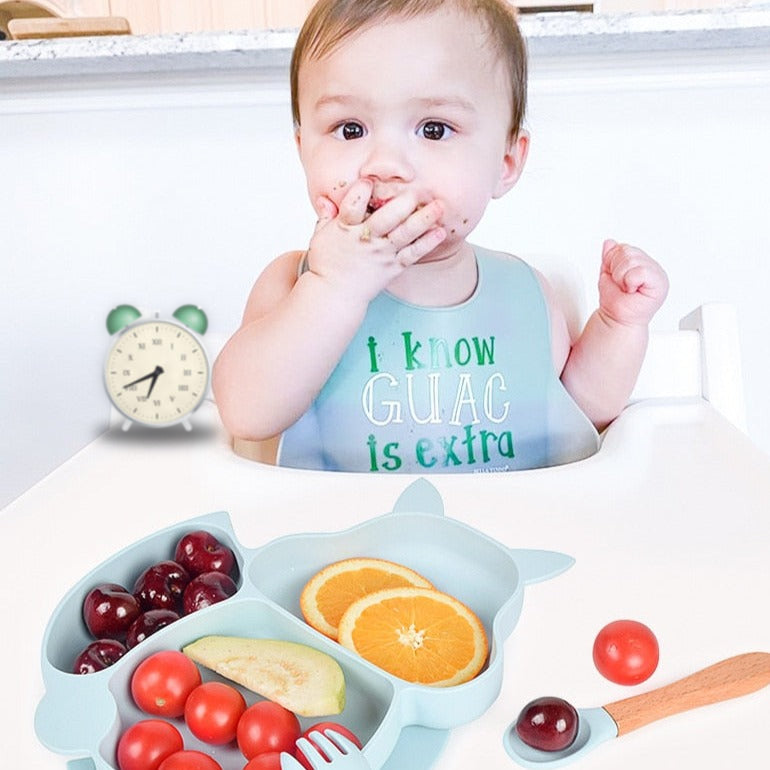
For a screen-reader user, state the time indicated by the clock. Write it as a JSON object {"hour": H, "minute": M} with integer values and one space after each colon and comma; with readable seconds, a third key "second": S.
{"hour": 6, "minute": 41}
